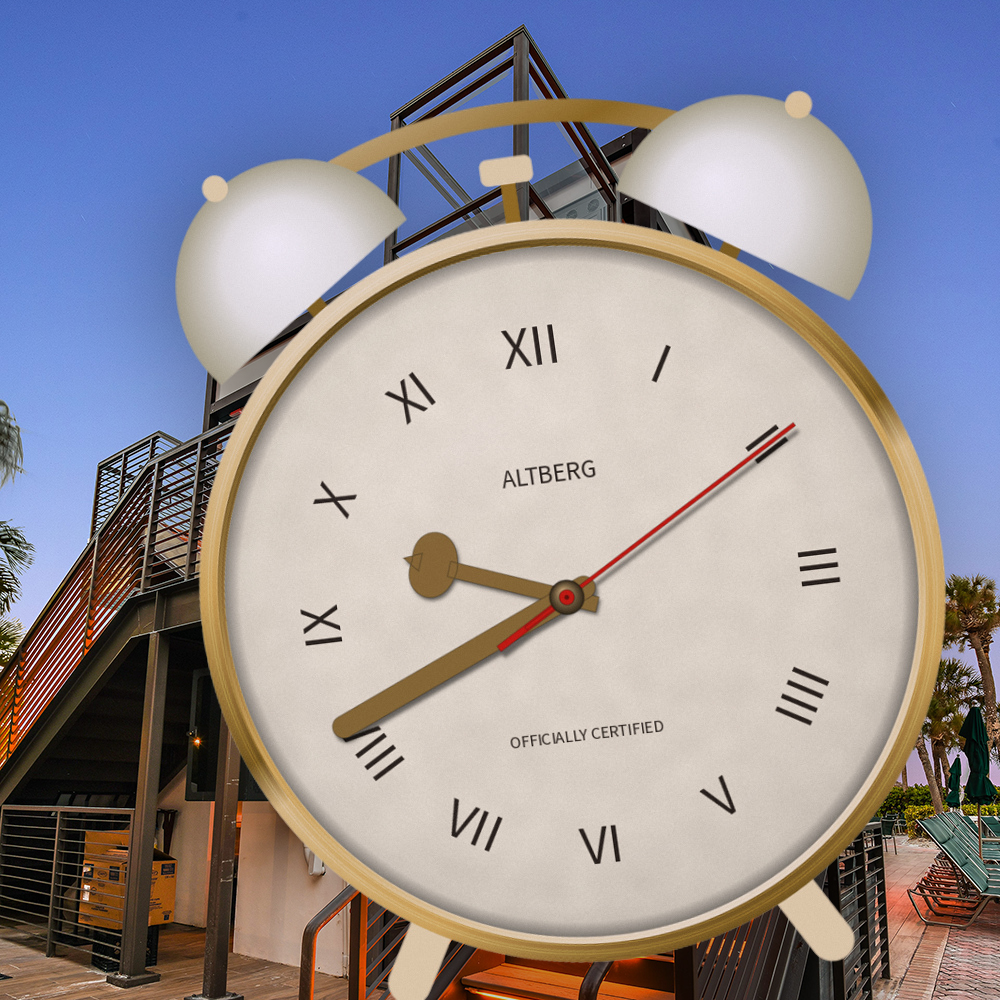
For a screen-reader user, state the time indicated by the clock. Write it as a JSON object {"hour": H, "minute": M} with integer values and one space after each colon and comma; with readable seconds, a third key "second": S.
{"hour": 9, "minute": 41, "second": 10}
